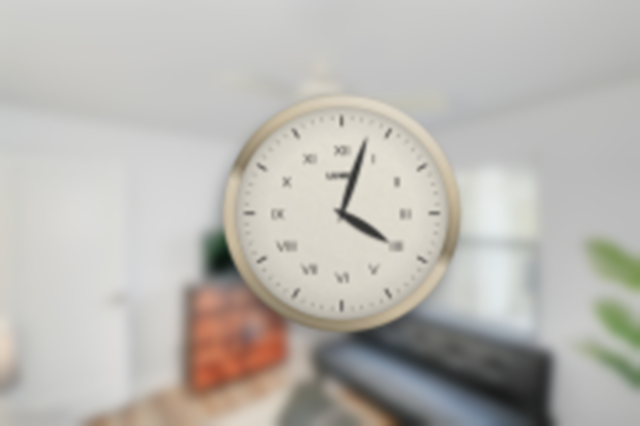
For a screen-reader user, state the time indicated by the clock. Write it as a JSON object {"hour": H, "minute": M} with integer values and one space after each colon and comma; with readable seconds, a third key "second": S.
{"hour": 4, "minute": 3}
